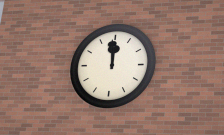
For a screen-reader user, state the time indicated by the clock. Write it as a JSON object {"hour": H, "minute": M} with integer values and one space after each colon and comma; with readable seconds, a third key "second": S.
{"hour": 11, "minute": 59}
